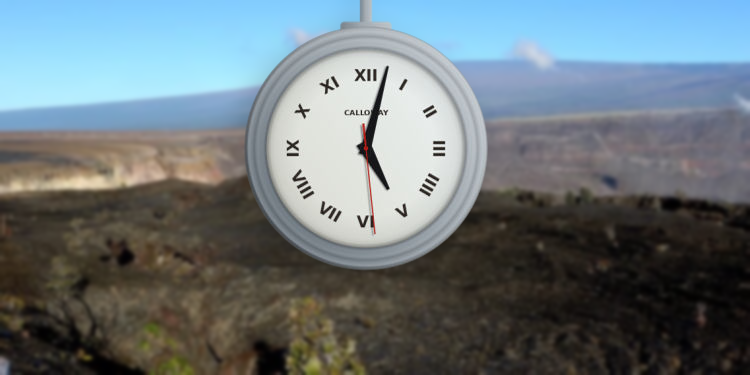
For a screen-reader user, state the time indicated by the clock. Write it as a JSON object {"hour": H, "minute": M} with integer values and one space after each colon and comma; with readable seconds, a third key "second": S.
{"hour": 5, "minute": 2, "second": 29}
